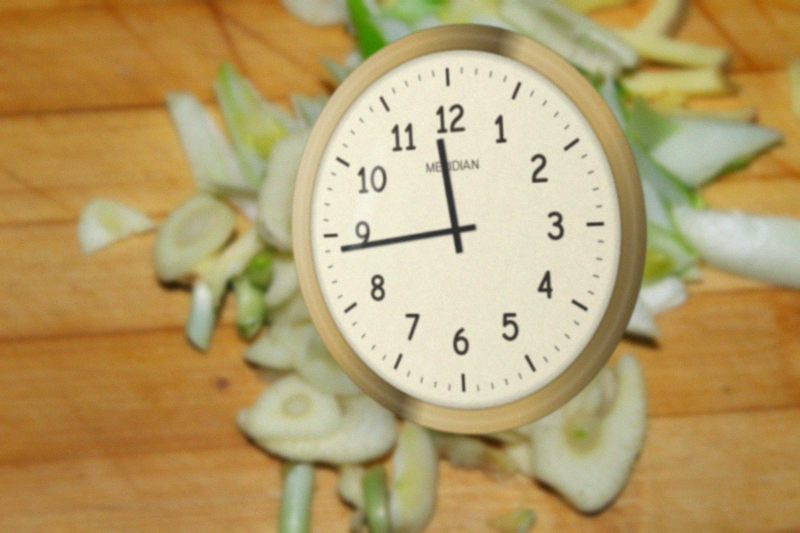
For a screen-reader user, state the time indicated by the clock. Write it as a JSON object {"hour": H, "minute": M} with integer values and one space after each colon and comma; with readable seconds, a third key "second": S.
{"hour": 11, "minute": 44}
